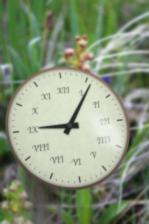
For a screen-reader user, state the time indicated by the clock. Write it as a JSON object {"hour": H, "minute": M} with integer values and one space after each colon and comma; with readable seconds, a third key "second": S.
{"hour": 9, "minute": 6}
